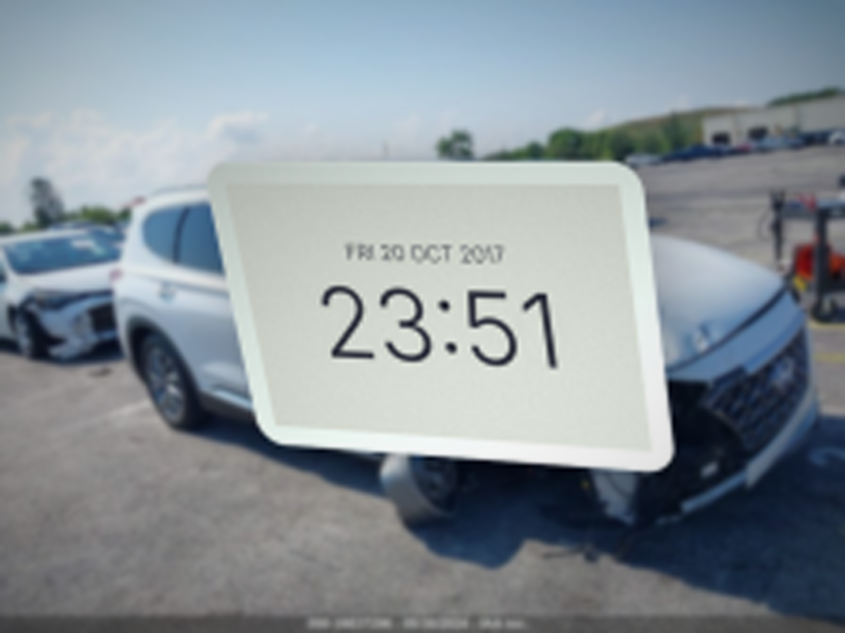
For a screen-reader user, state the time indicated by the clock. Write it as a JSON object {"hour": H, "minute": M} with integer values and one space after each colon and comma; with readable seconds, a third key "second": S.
{"hour": 23, "minute": 51}
